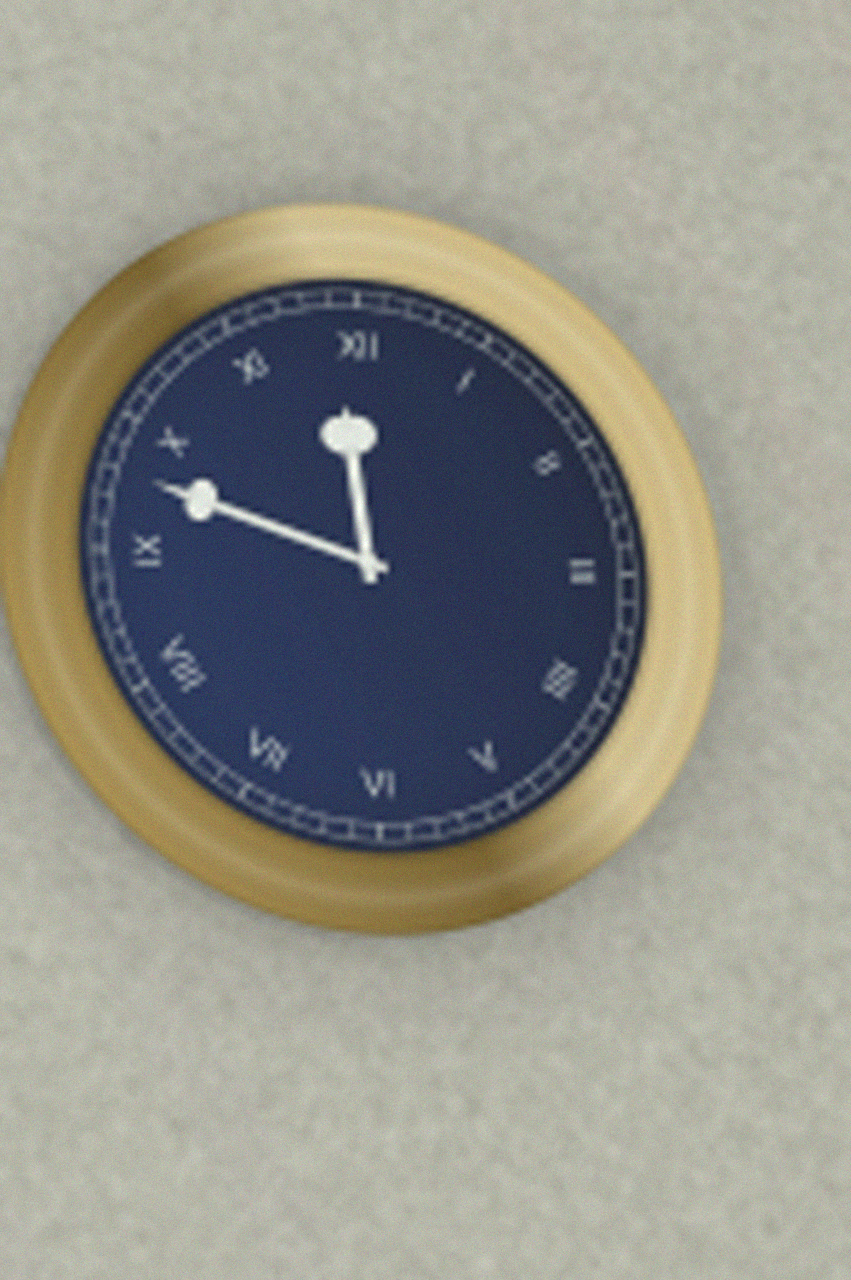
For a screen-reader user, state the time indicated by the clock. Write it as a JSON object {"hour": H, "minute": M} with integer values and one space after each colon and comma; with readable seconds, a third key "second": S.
{"hour": 11, "minute": 48}
